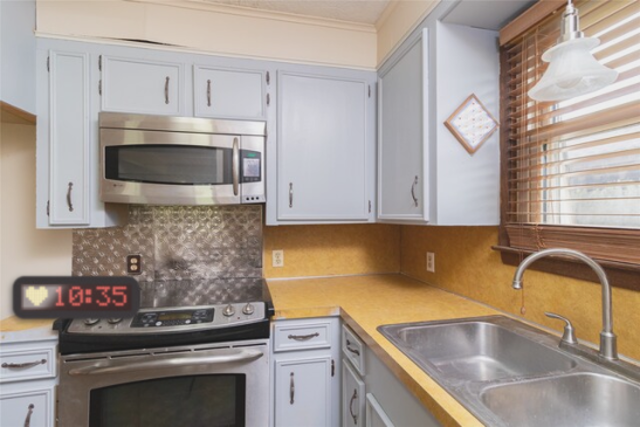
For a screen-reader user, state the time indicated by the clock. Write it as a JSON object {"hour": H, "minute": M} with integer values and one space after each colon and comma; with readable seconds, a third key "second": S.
{"hour": 10, "minute": 35}
